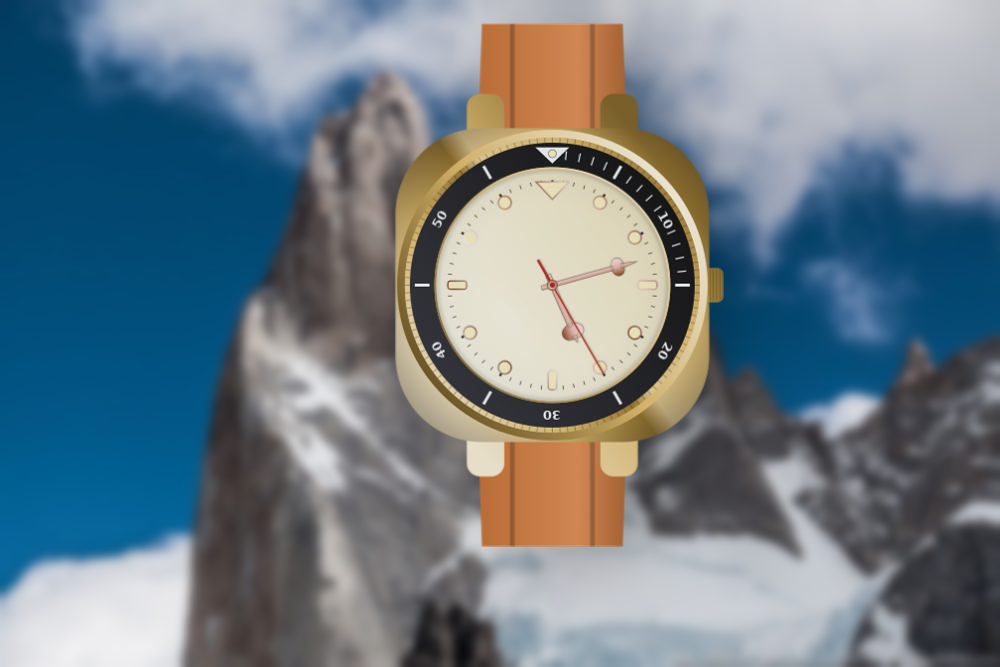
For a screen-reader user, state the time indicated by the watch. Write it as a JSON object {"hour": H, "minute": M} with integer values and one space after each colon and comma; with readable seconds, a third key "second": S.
{"hour": 5, "minute": 12, "second": 25}
